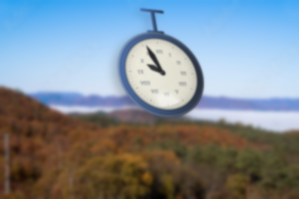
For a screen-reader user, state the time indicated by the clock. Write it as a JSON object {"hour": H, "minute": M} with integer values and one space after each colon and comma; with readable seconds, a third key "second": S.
{"hour": 9, "minute": 56}
